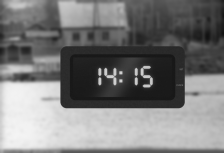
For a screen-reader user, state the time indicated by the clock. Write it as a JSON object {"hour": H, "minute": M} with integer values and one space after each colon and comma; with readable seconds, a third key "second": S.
{"hour": 14, "minute": 15}
